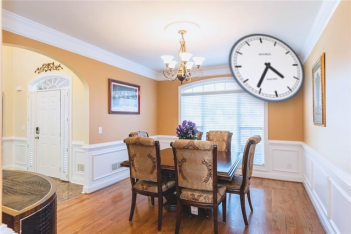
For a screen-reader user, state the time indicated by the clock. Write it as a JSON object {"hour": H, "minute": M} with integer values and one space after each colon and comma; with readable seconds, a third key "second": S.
{"hour": 4, "minute": 36}
